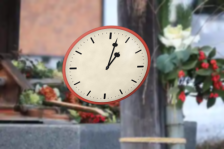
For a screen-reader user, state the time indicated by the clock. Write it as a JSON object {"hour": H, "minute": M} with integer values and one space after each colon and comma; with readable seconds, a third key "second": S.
{"hour": 1, "minute": 2}
